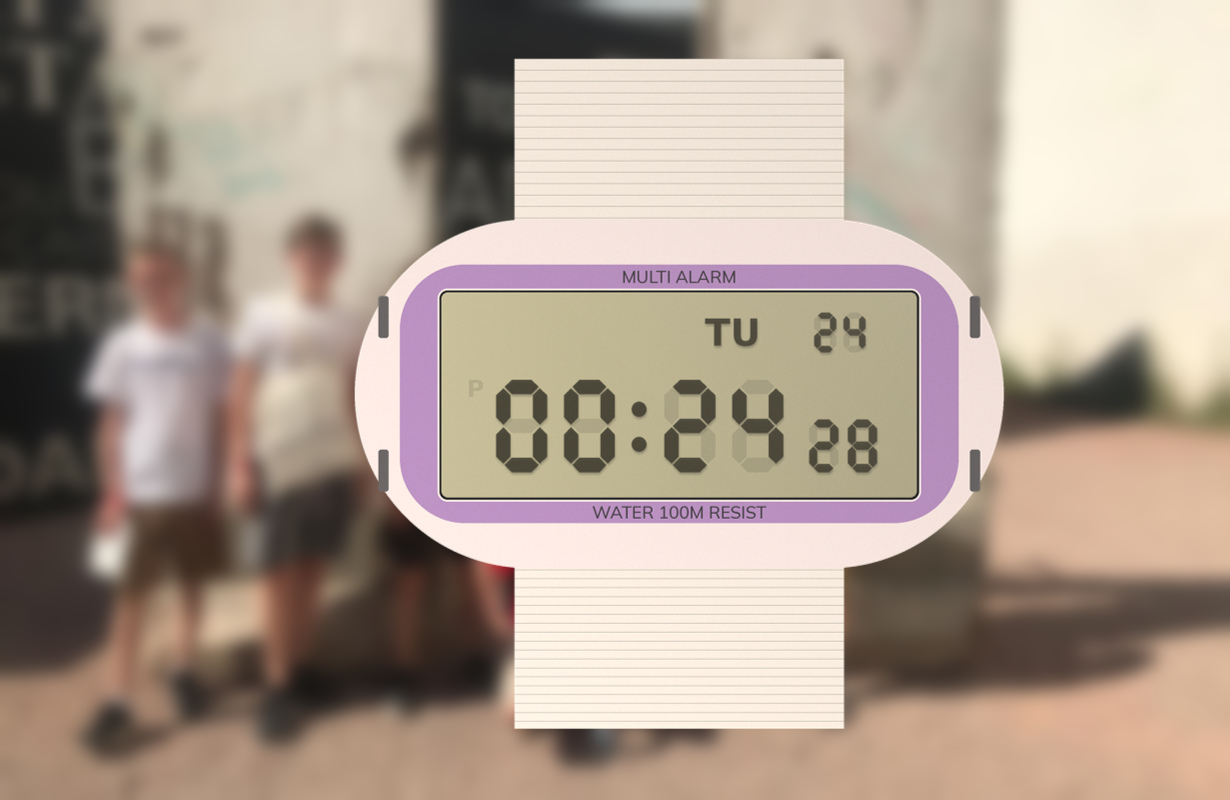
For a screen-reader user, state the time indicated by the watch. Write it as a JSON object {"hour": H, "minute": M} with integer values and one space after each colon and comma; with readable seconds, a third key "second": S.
{"hour": 0, "minute": 24, "second": 28}
